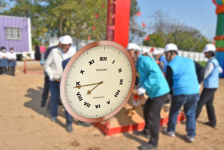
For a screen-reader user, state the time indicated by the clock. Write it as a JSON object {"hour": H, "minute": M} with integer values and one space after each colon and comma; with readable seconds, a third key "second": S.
{"hour": 7, "minute": 44}
